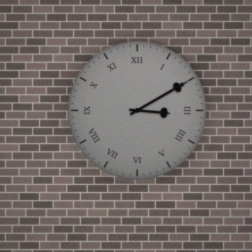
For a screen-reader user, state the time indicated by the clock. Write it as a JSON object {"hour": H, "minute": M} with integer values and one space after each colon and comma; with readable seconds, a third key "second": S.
{"hour": 3, "minute": 10}
